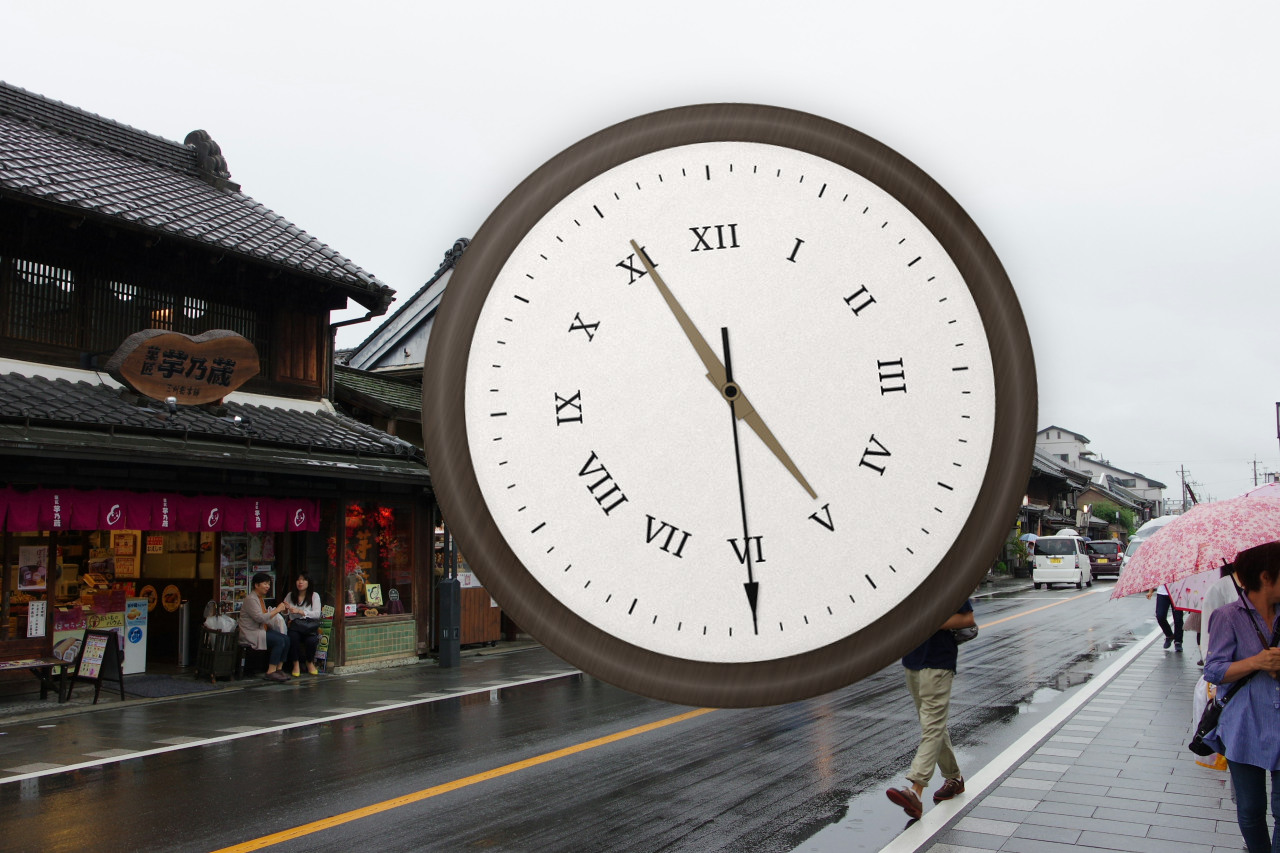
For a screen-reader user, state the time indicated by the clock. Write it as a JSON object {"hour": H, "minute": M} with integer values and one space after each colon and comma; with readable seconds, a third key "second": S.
{"hour": 4, "minute": 55, "second": 30}
